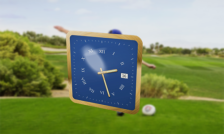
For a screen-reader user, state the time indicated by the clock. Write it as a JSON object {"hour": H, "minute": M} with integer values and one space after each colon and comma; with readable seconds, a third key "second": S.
{"hour": 2, "minute": 27}
